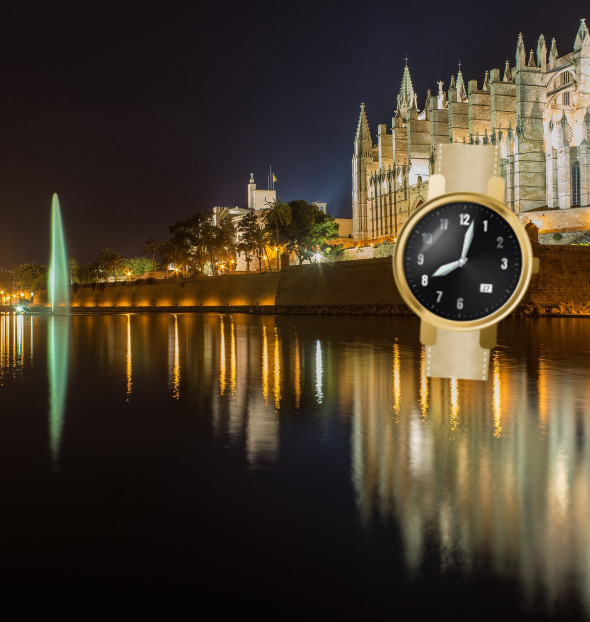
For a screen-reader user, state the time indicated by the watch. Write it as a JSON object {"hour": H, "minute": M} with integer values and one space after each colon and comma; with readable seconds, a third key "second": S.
{"hour": 8, "minute": 2}
